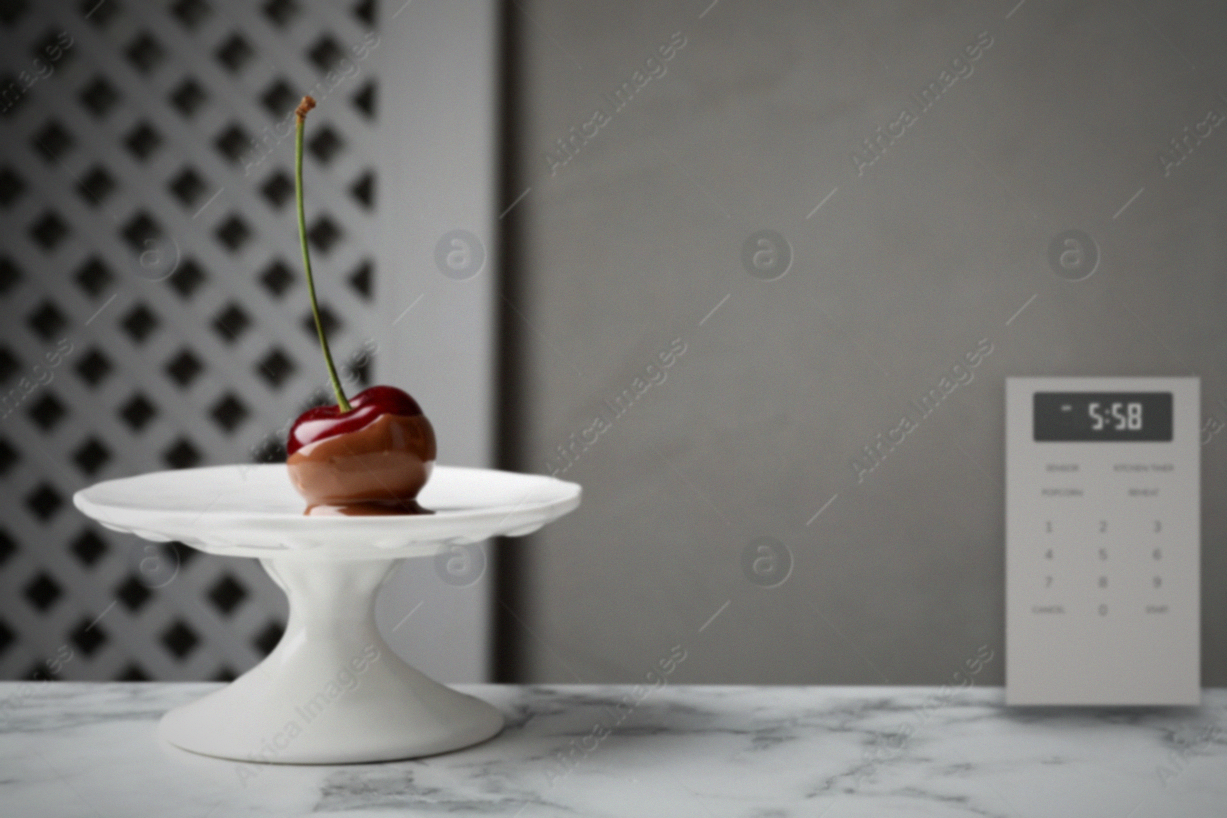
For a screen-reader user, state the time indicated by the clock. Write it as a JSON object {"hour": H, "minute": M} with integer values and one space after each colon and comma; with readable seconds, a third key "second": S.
{"hour": 5, "minute": 58}
